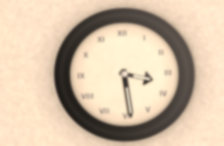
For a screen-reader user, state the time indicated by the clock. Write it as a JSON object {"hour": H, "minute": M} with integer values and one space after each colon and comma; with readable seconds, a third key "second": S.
{"hour": 3, "minute": 29}
